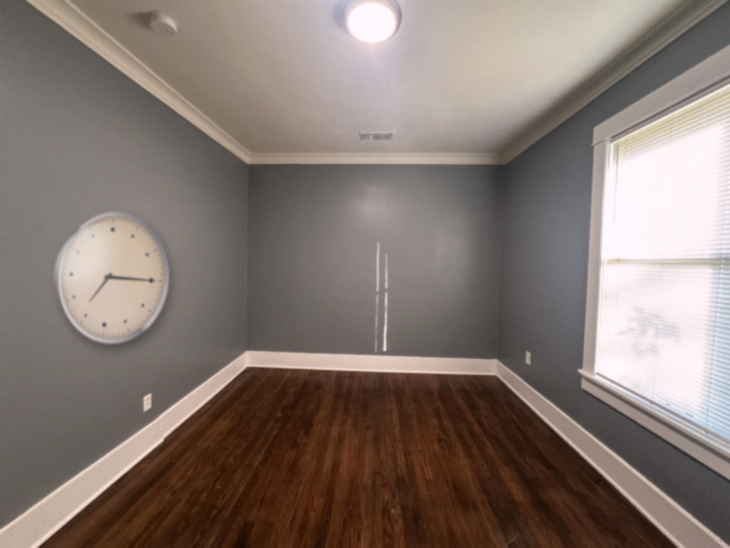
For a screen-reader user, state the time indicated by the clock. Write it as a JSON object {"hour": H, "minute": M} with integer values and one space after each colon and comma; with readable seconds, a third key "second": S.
{"hour": 7, "minute": 15}
